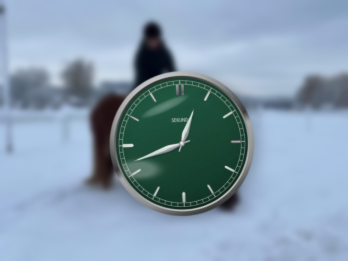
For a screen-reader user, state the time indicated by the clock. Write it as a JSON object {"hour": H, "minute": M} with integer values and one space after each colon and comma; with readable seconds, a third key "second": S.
{"hour": 12, "minute": 42}
